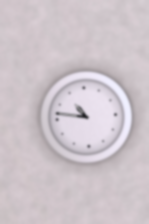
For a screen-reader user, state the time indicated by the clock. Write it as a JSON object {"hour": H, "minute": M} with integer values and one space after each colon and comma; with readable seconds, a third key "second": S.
{"hour": 10, "minute": 47}
